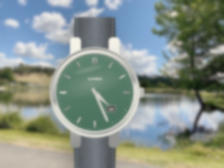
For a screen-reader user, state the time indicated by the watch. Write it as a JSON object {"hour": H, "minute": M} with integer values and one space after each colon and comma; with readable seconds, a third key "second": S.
{"hour": 4, "minute": 26}
